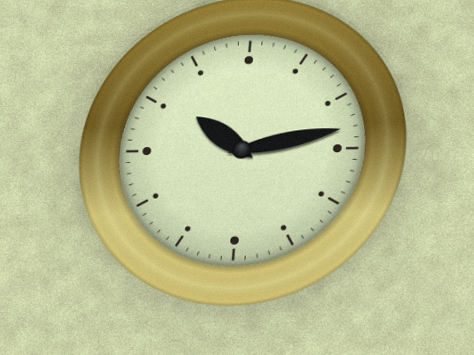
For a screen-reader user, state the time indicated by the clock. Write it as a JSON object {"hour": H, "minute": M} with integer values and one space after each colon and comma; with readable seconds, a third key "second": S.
{"hour": 10, "minute": 13}
